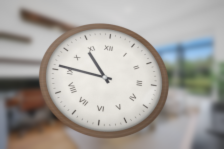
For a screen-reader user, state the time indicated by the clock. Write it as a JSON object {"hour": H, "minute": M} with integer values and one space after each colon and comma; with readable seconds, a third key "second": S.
{"hour": 10, "minute": 46}
